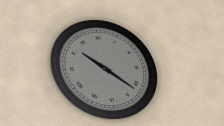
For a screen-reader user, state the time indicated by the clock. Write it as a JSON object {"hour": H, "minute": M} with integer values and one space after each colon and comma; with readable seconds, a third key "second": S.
{"hour": 10, "minute": 22}
